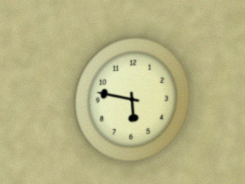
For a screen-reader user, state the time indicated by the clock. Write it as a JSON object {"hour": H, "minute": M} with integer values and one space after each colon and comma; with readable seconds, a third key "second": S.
{"hour": 5, "minute": 47}
